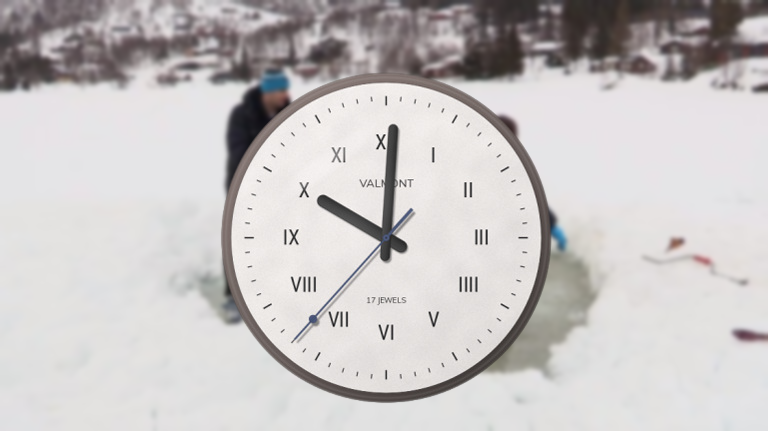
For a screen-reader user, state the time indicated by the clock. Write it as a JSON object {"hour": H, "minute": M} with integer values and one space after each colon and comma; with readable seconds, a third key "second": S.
{"hour": 10, "minute": 0, "second": 37}
